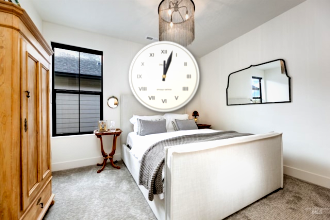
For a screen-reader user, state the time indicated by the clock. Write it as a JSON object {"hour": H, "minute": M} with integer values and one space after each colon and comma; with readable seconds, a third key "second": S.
{"hour": 12, "minute": 3}
